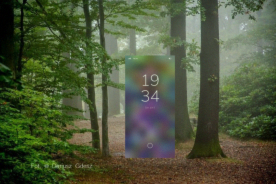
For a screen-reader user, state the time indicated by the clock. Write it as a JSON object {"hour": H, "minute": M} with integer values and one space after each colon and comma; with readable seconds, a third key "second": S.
{"hour": 19, "minute": 34}
